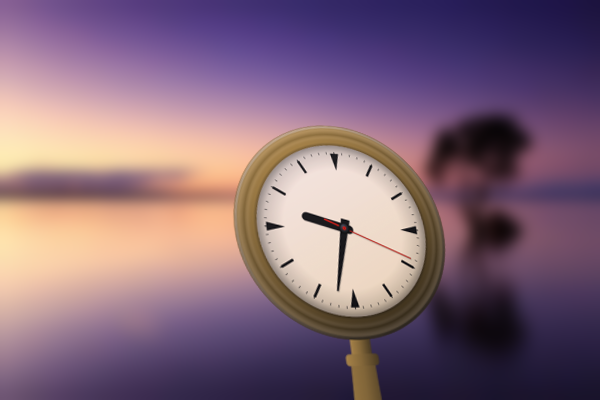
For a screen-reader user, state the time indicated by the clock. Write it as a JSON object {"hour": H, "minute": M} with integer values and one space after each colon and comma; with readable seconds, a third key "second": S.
{"hour": 9, "minute": 32, "second": 19}
